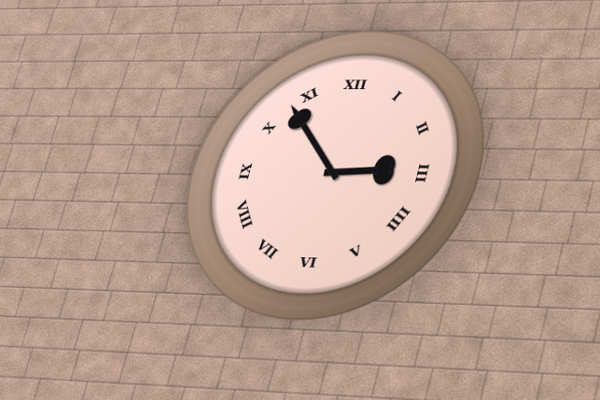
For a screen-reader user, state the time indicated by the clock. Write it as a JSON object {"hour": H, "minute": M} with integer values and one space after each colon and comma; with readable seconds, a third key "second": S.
{"hour": 2, "minute": 53}
